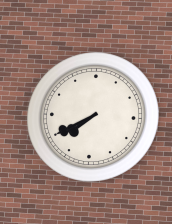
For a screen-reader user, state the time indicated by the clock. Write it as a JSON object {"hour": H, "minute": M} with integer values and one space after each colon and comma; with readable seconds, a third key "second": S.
{"hour": 7, "minute": 40}
